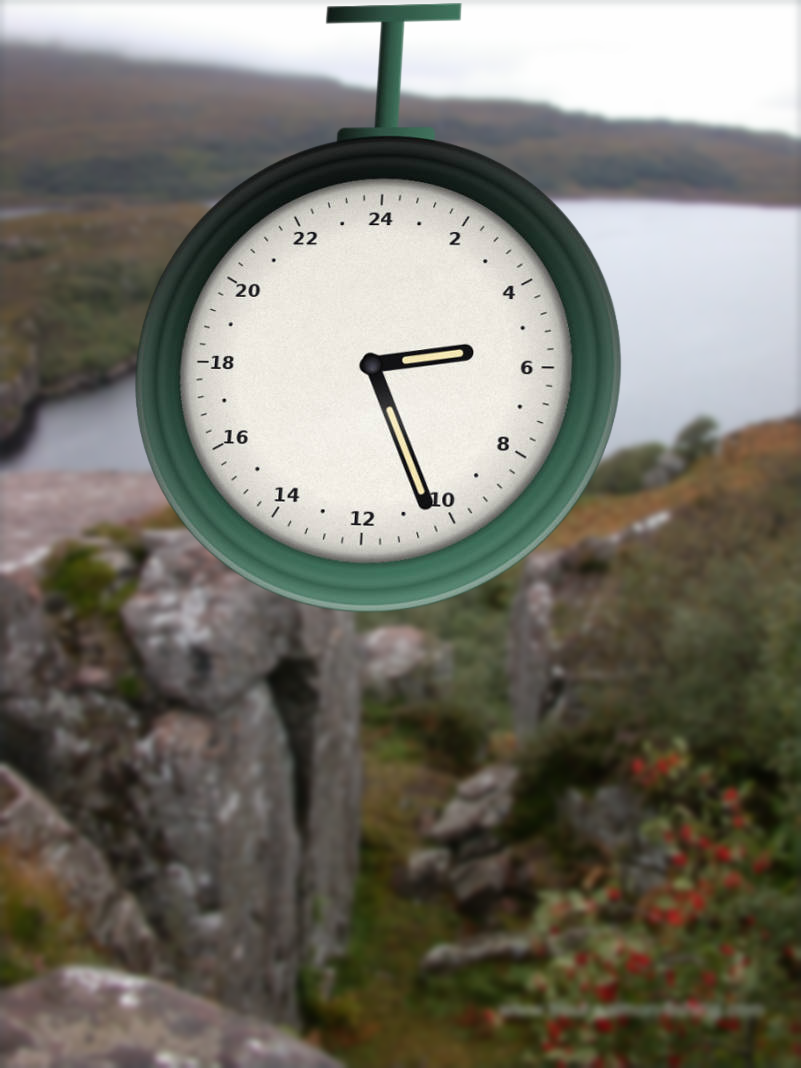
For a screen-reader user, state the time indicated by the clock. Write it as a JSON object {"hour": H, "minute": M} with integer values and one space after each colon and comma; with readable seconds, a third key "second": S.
{"hour": 5, "minute": 26}
